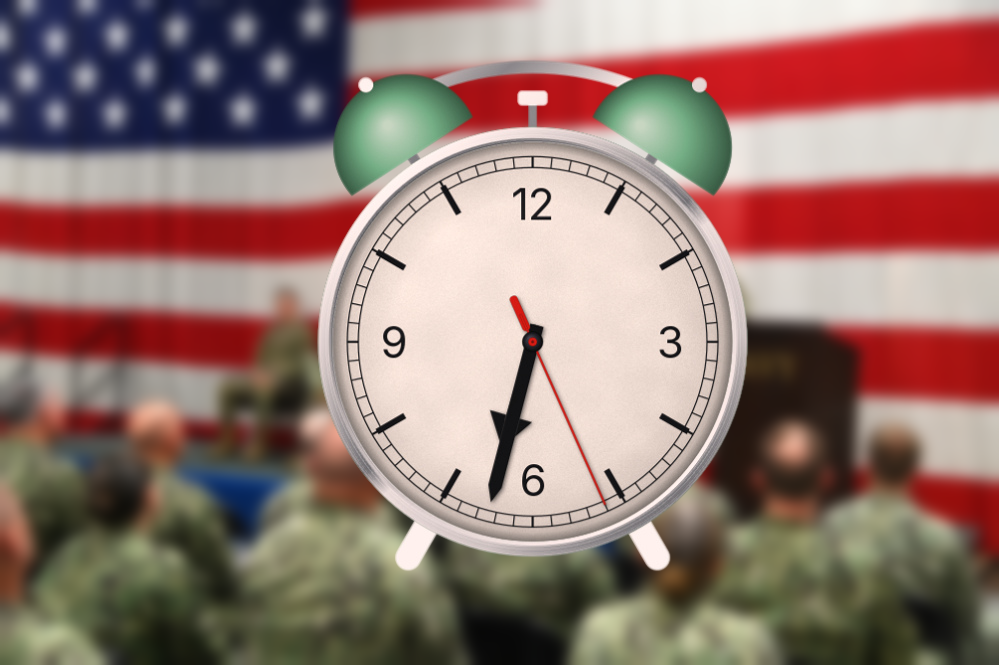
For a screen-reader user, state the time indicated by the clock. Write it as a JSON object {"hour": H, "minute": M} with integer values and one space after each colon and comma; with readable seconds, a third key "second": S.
{"hour": 6, "minute": 32, "second": 26}
